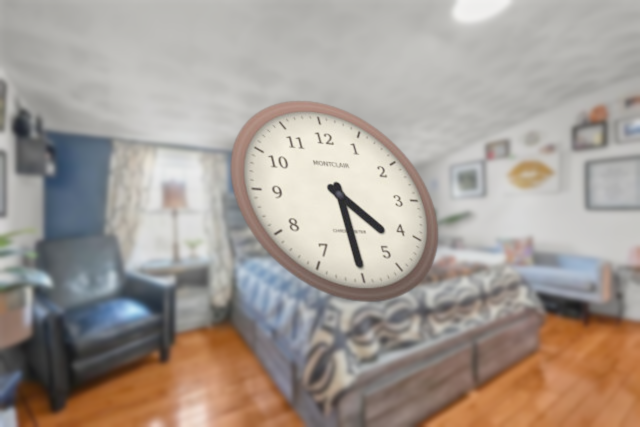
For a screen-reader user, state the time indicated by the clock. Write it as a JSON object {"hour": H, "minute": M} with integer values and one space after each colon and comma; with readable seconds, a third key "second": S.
{"hour": 4, "minute": 30}
